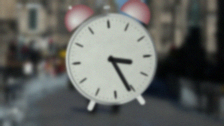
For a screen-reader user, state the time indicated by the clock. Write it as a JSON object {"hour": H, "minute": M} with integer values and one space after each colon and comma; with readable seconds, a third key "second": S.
{"hour": 3, "minute": 26}
